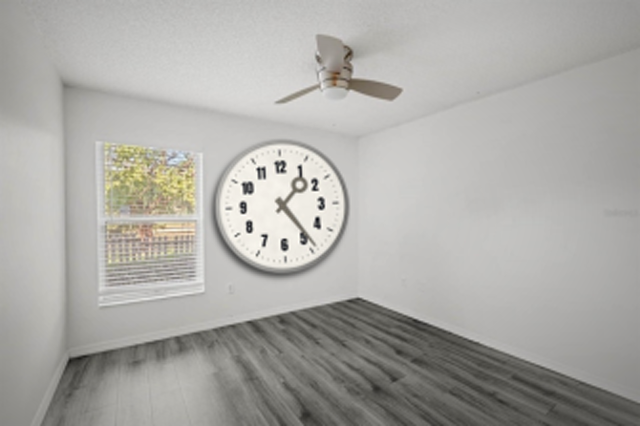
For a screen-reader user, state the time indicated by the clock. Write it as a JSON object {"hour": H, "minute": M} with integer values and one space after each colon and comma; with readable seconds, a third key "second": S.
{"hour": 1, "minute": 24}
